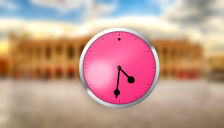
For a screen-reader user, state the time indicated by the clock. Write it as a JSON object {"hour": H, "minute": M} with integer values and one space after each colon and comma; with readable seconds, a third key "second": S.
{"hour": 4, "minute": 31}
